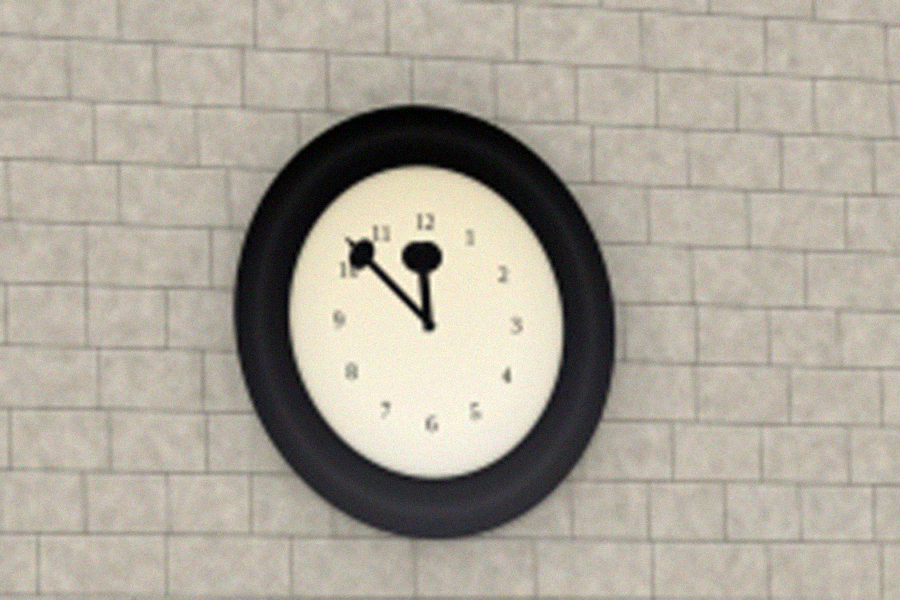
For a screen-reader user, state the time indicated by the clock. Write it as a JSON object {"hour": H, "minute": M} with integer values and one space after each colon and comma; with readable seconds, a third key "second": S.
{"hour": 11, "minute": 52}
